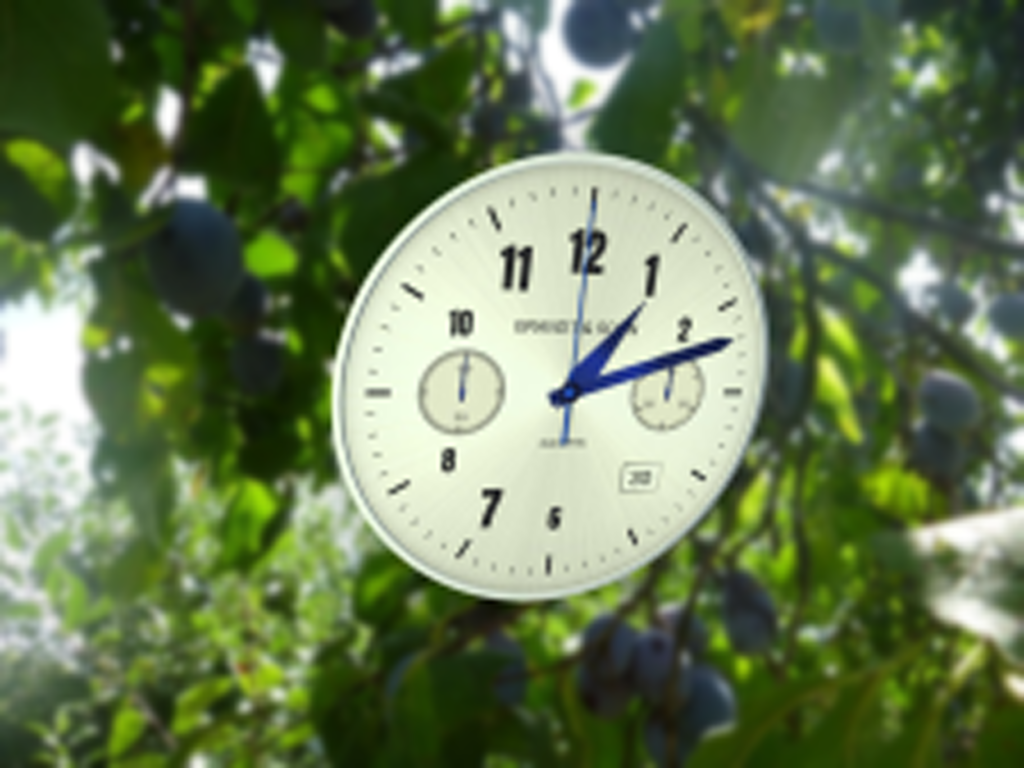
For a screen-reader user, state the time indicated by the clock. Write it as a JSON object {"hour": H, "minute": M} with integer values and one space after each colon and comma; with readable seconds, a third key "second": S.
{"hour": 1, "minute": 12}
